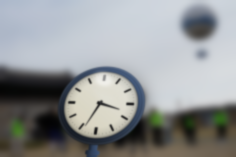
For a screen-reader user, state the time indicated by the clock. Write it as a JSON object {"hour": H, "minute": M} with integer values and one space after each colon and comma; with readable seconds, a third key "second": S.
{"hour": 3, "minute": 34}
